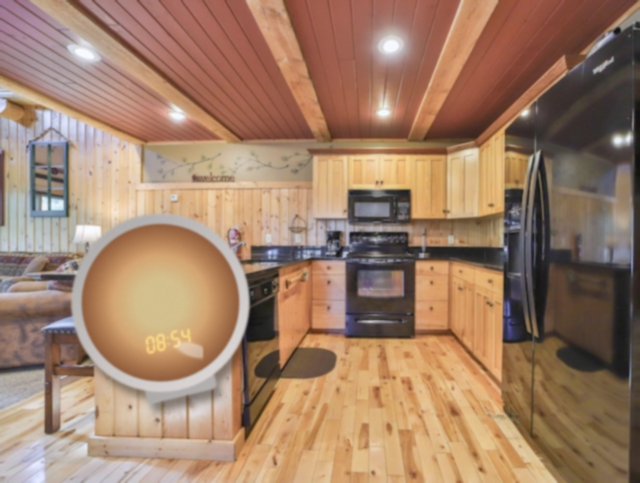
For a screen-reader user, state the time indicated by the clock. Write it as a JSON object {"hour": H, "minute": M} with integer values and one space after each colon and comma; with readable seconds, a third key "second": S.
{"hour": 8, "minute": 54}
